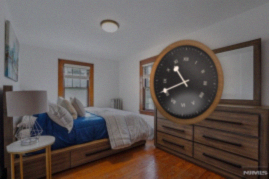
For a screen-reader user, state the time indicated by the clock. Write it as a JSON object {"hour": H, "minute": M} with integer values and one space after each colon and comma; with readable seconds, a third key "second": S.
{"hour": 10, "minute": 41}
